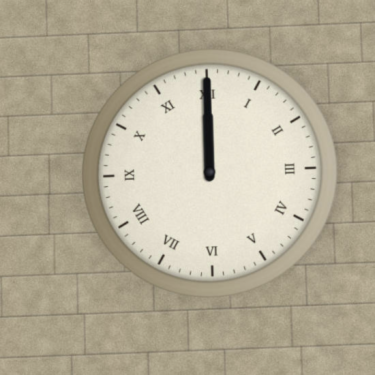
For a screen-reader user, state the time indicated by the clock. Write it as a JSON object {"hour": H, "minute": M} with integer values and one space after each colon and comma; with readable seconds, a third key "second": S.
{"hour": 12, "minute": 0}
